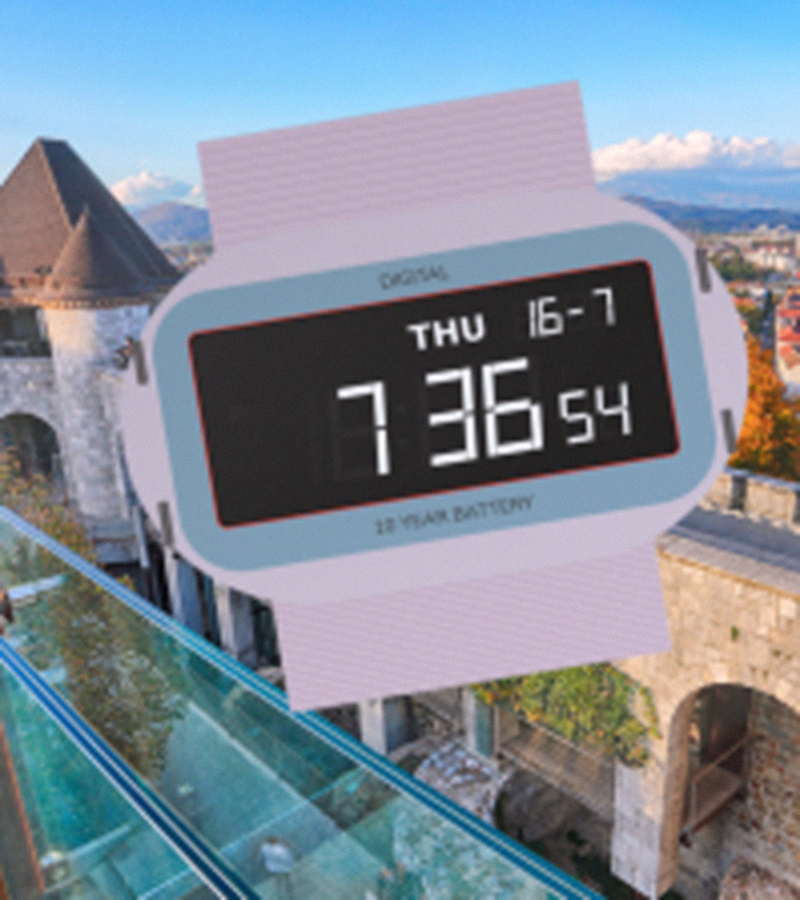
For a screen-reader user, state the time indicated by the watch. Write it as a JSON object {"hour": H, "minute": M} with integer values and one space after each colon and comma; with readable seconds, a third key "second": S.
{"hour": 7, "minute": 36, "second": 54}
